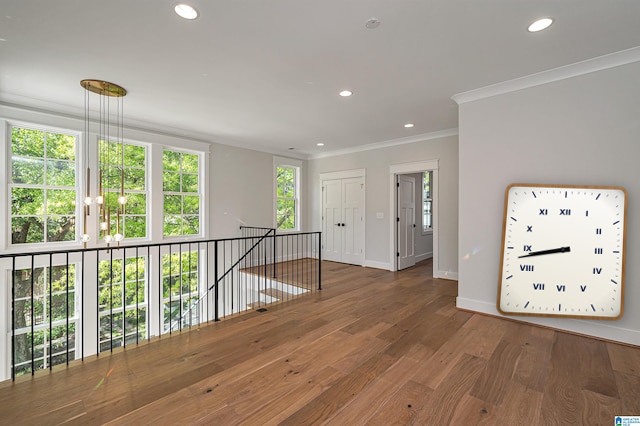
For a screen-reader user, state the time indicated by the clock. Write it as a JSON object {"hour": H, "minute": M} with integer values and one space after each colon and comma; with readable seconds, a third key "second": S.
{"hour": 8, "minute": 43}
